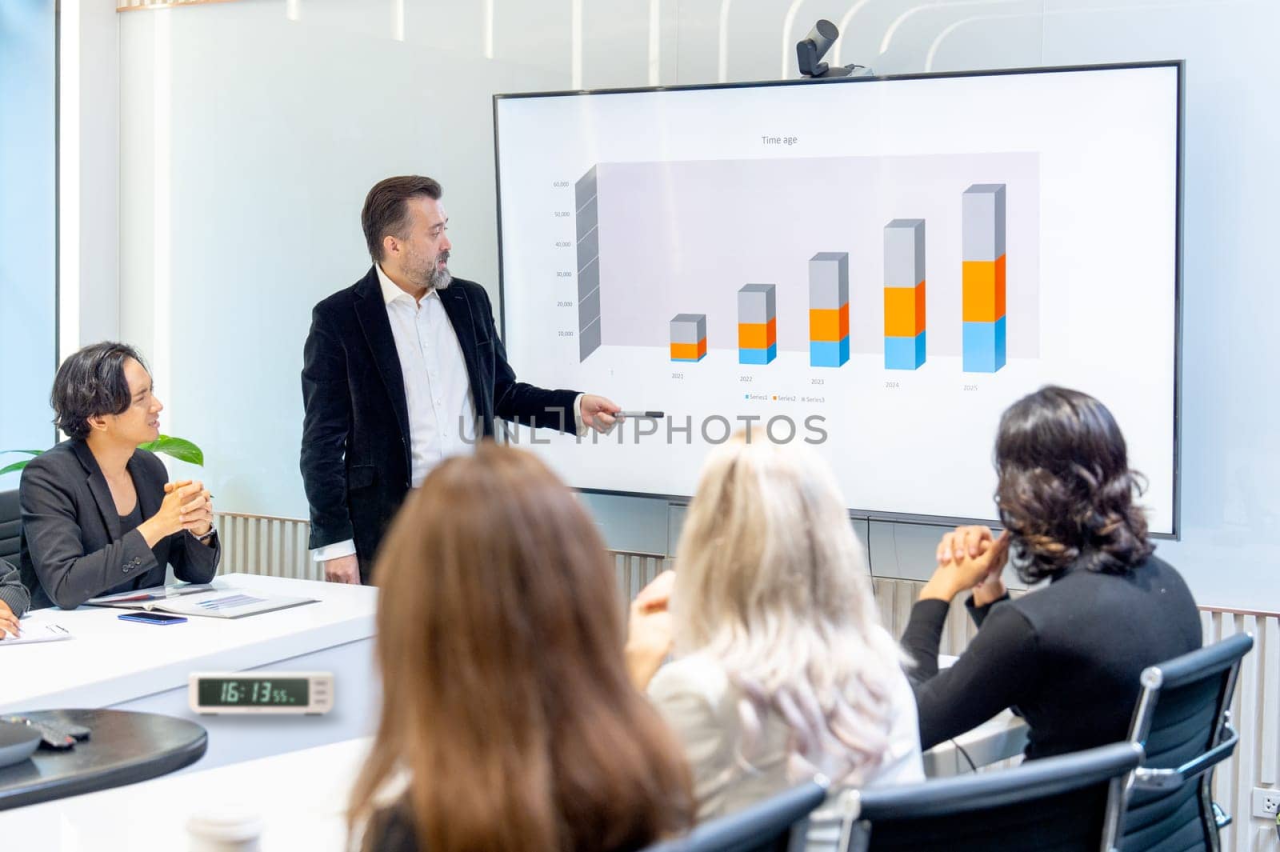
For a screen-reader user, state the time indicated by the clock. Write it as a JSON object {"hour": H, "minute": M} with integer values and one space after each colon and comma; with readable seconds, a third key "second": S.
{"hour": 16, "minute": 13}
